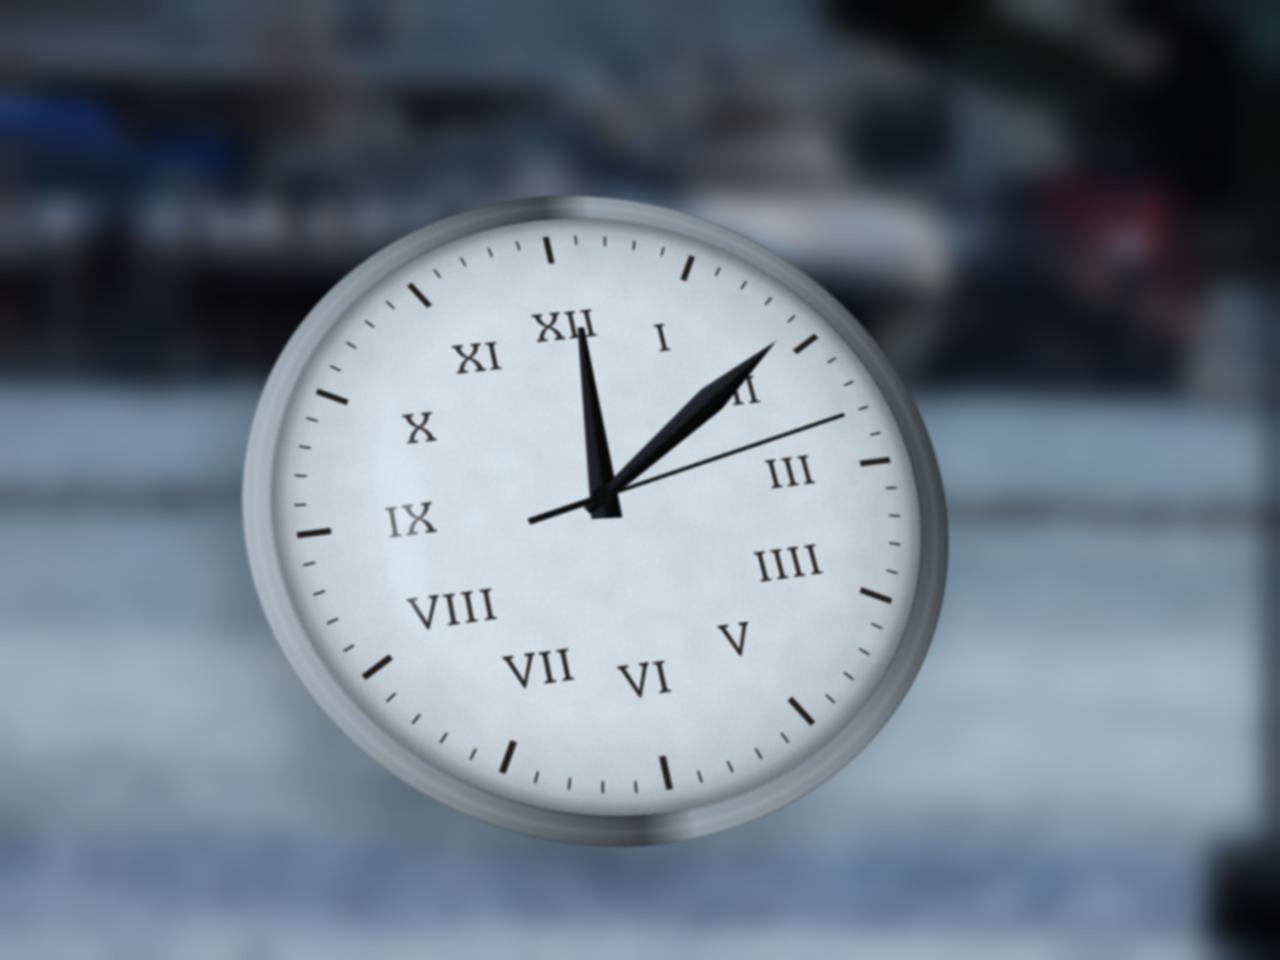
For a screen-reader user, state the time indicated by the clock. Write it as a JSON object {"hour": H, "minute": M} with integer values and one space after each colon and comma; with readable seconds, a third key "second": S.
{"hour": 12, "minute": 9, "second": 13}
